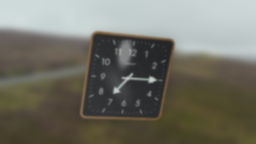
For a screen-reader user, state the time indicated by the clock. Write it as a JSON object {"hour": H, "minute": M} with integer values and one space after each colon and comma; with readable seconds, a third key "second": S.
{"hour": 7, "minute": 15}
